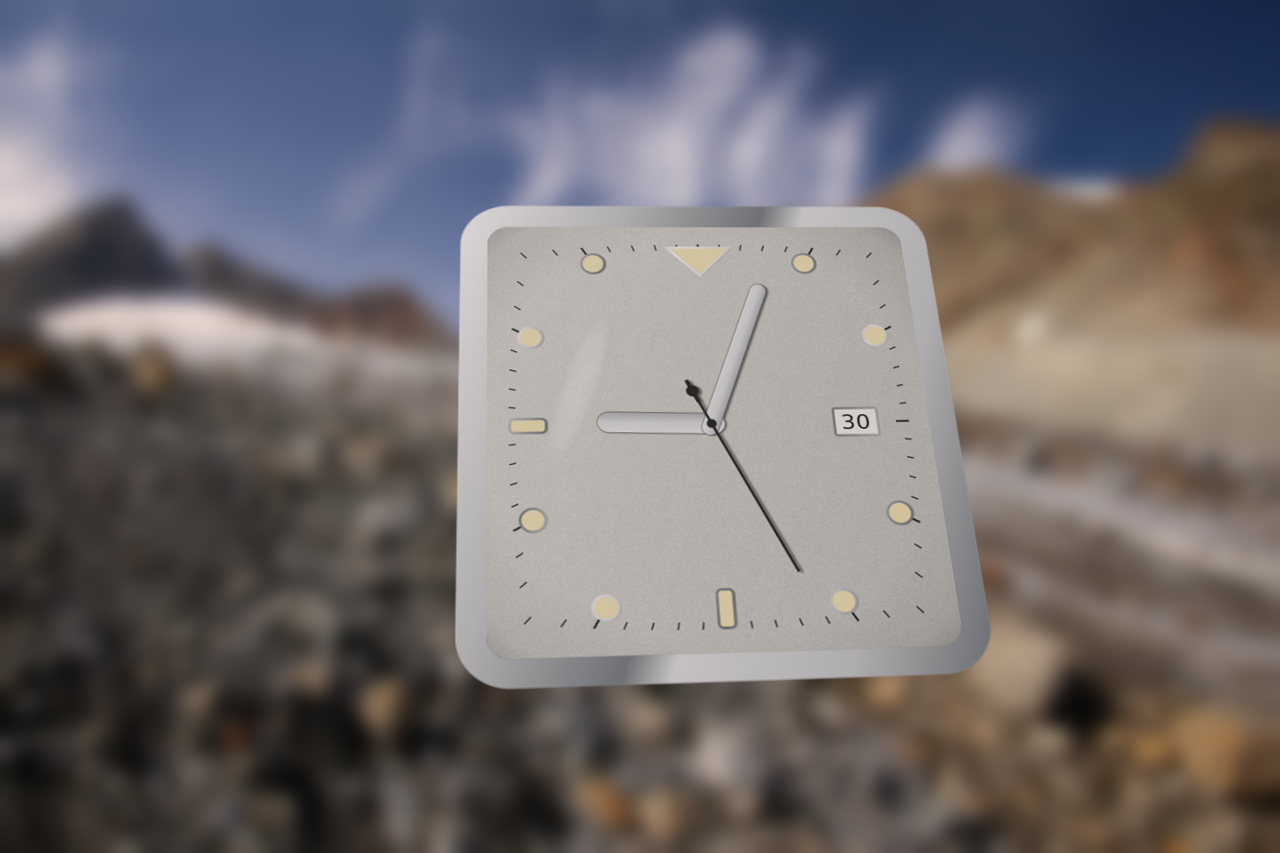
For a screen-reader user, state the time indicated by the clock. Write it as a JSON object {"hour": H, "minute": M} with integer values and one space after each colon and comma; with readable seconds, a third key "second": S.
{"hour": 9, "minute": 3, "second": 26}
